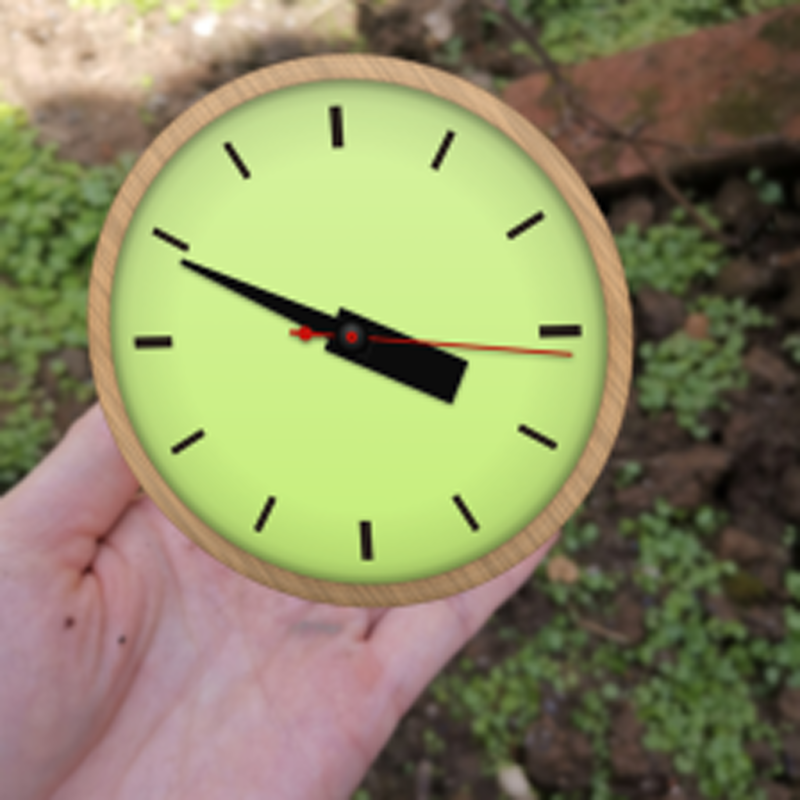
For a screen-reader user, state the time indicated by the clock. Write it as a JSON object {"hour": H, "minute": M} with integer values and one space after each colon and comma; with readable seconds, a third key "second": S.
{"hour": 3, "minute": 49, "second": 16}
